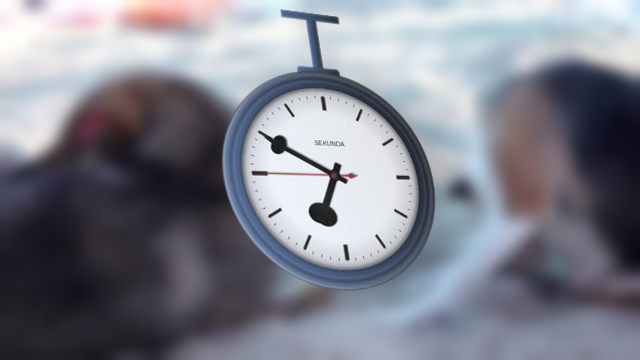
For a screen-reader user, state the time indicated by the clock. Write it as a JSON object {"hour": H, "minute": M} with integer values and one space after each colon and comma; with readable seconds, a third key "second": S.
{"hour": 6, "minute": 49, "second": 45}
